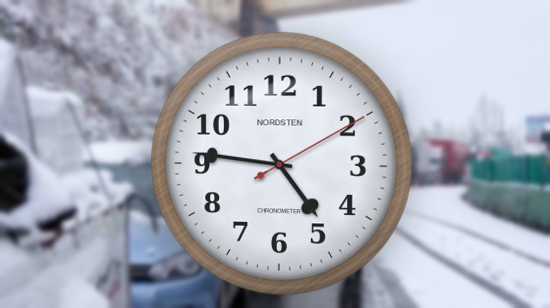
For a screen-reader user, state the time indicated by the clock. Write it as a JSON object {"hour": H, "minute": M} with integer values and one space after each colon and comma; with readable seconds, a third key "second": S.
{"hour": 4, "minute": 46, "second": 10}
